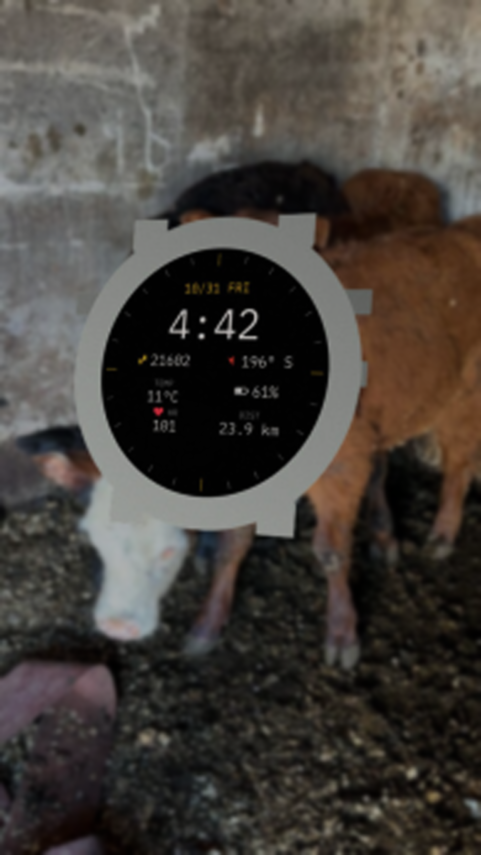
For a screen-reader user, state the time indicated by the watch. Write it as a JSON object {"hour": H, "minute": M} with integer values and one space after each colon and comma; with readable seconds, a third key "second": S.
{"hour": 4, "minute": 42}
